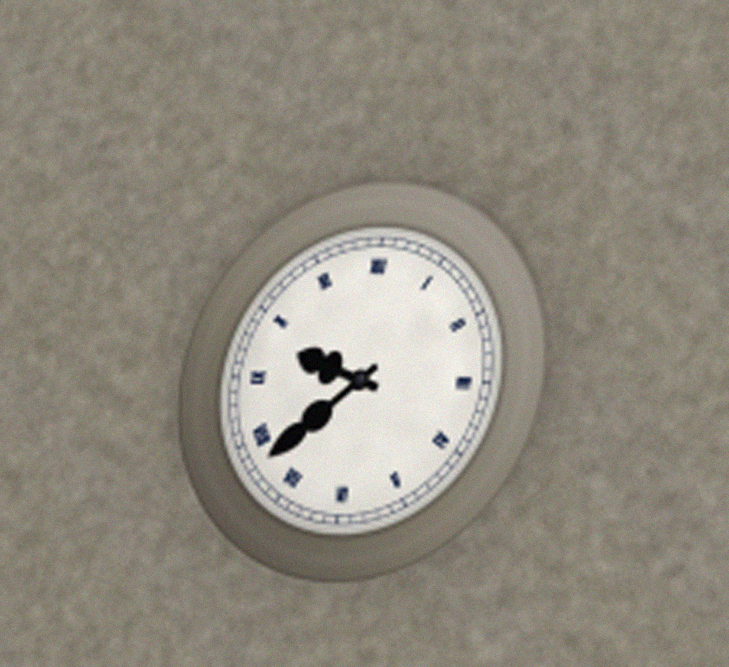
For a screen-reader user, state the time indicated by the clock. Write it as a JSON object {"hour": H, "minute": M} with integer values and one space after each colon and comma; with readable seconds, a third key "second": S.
{"hour": 9, "minute": 38}
